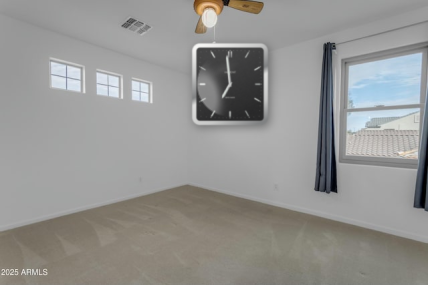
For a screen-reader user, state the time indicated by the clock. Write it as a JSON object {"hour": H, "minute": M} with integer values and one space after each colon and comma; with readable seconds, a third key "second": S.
{"hour": 6, "minute": 59}
